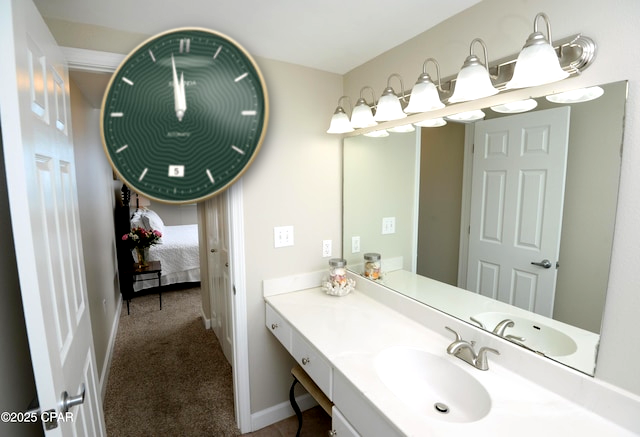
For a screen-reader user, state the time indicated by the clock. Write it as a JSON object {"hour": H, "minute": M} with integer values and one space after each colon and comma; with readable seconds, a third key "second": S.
{"hour": 11, "minute": 58}
